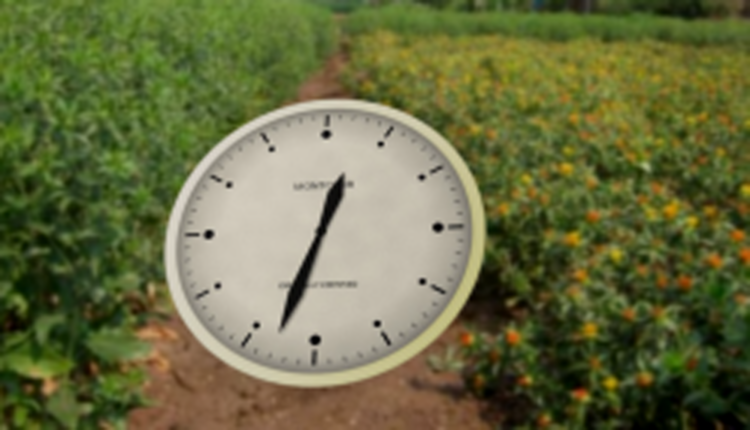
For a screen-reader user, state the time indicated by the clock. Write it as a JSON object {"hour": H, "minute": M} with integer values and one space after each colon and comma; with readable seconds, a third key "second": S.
{"hour": 12, "minute": 33}
